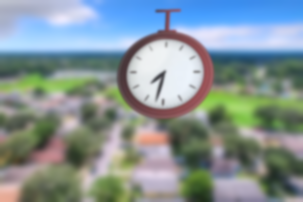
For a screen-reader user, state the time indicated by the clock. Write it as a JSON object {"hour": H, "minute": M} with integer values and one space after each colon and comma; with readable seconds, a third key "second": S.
{"hour": 7, "minute": 32}
